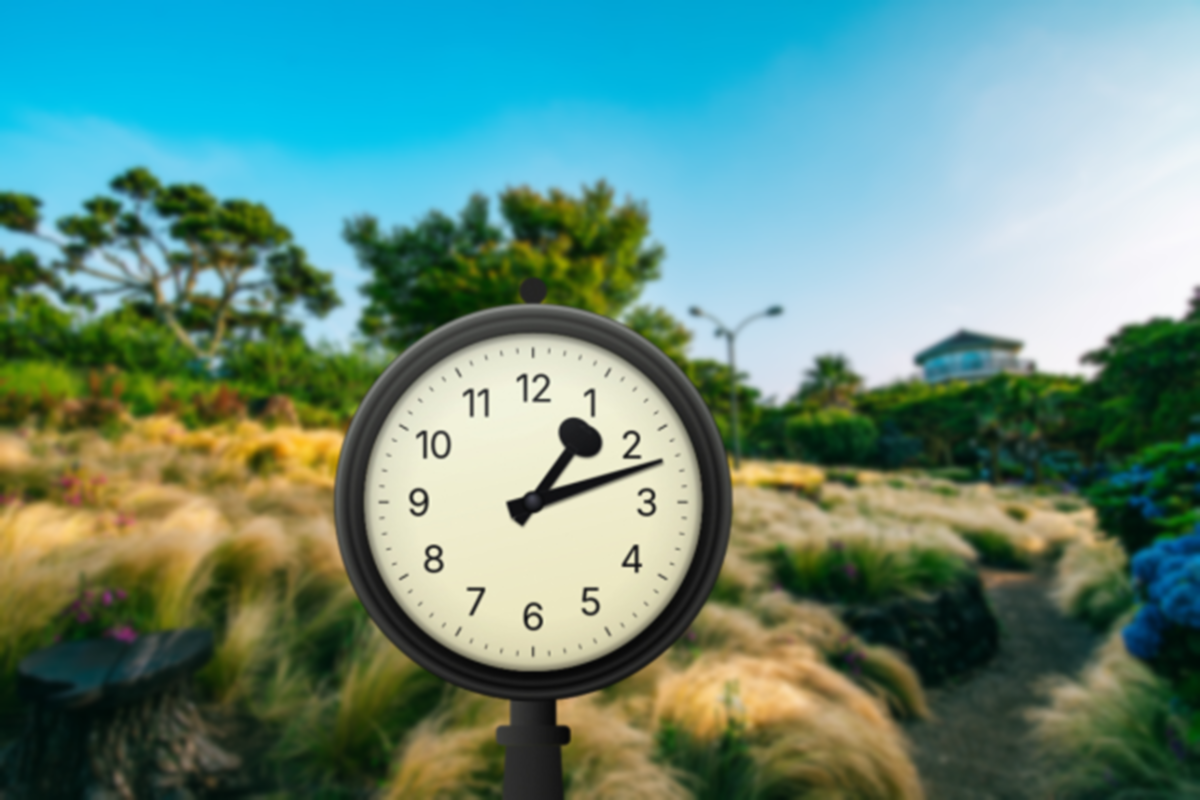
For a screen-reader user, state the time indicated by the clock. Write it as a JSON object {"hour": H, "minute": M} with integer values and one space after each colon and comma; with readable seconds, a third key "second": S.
{"hour": 1, "minute": 12}
